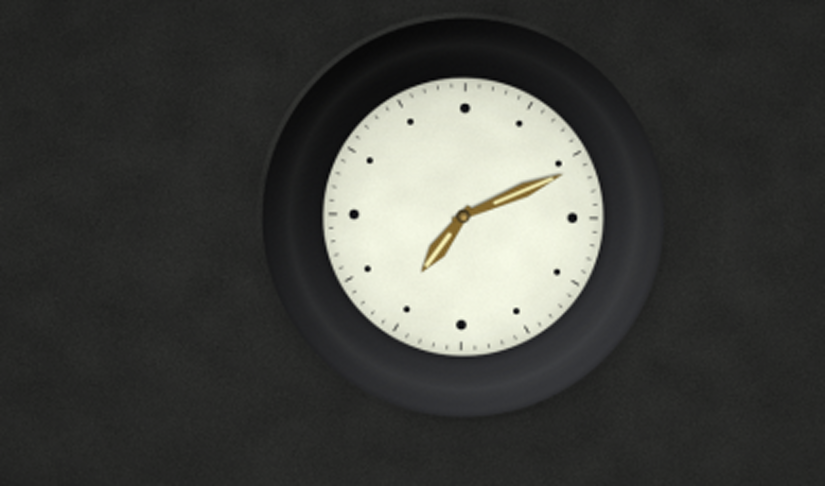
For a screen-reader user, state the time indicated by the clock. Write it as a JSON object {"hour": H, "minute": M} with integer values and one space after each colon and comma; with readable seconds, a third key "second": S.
{"hour": 7, "minute": 11}
